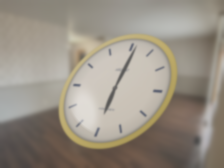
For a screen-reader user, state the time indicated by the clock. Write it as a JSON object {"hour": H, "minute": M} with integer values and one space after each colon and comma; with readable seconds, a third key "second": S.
{"hour": 6, "minute": 1}
